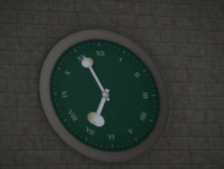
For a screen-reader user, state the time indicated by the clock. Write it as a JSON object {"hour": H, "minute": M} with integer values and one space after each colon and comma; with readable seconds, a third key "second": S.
{"hour": 6, "minute": 56}
